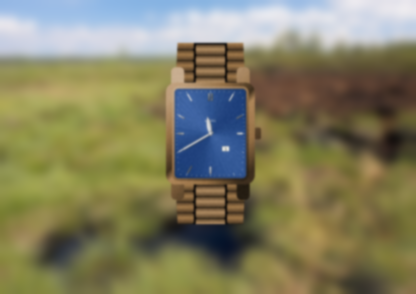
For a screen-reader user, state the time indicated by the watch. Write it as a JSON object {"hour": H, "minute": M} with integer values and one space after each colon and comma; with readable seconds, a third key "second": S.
{"hour": 11, "minute": 40}
